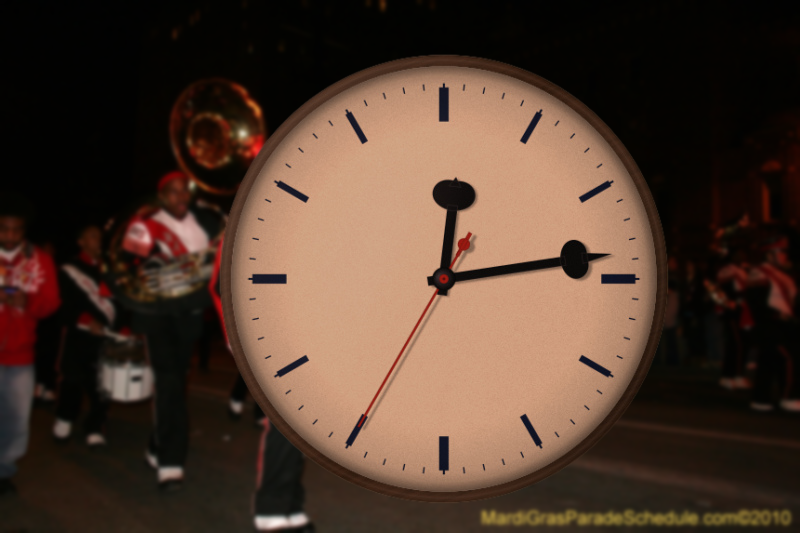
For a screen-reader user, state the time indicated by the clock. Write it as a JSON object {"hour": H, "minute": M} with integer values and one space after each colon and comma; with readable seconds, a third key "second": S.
{"hour": 12, "minute": 13, "second": 35}
